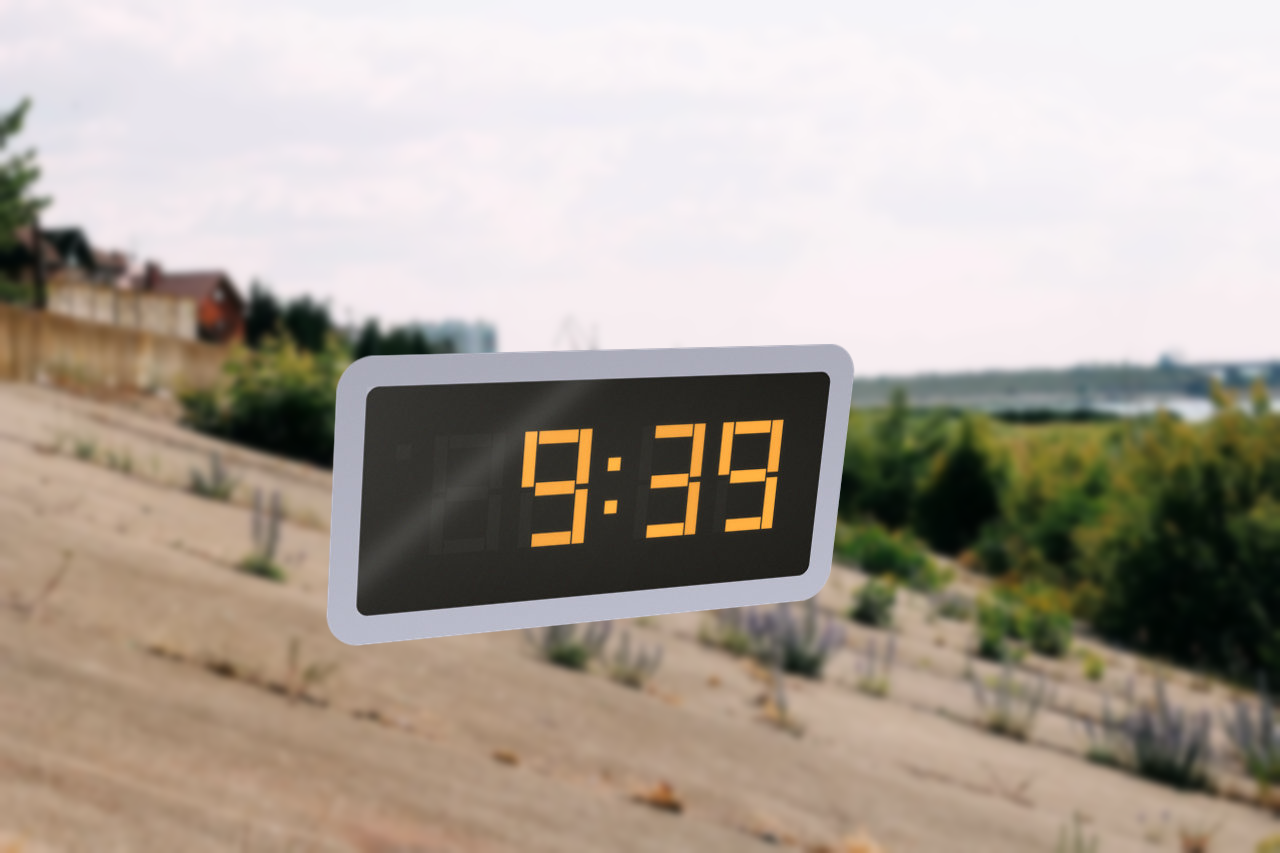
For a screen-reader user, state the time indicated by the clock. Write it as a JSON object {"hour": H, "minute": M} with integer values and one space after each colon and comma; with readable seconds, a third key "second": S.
{"hour": 9, "minute": 39}
